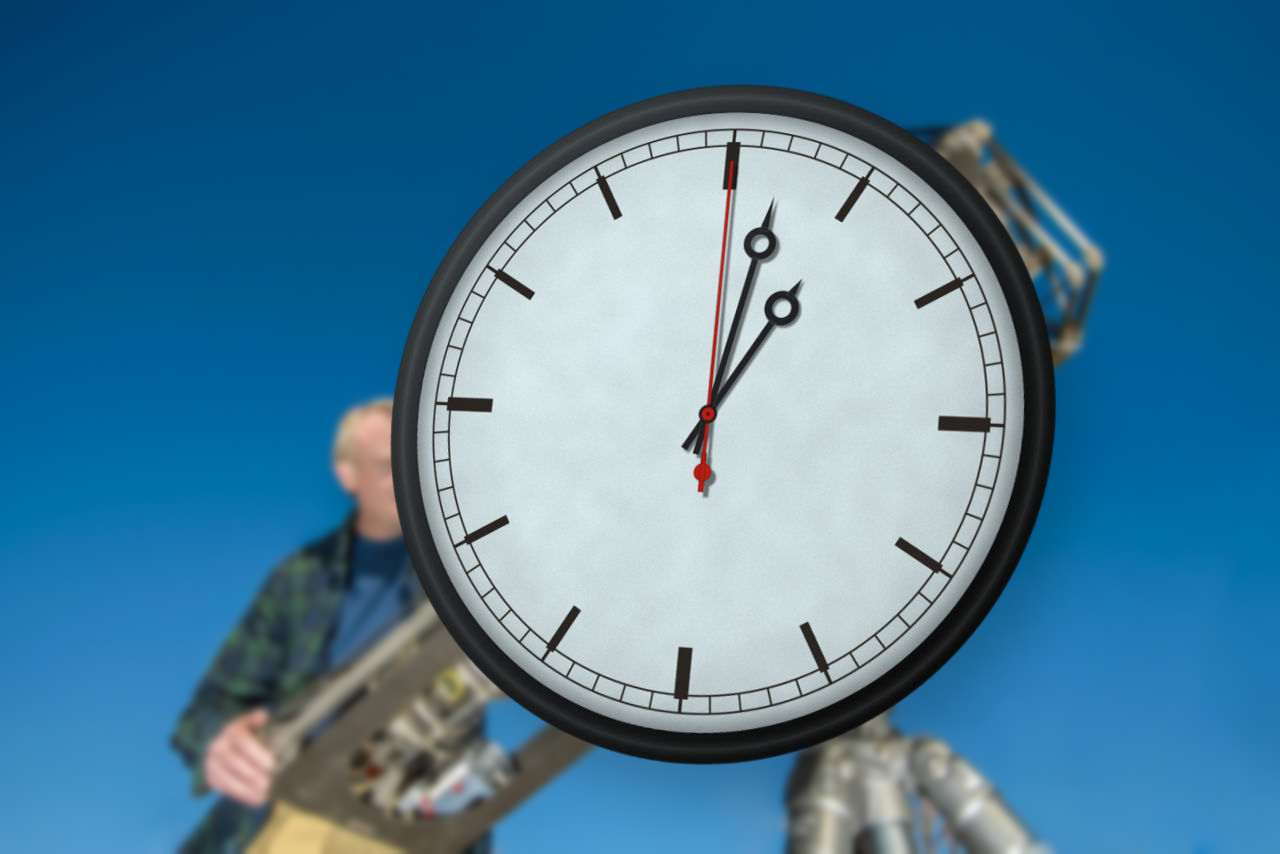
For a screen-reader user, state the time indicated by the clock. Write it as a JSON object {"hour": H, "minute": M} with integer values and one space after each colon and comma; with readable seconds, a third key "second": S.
{"hour": 1, "minute": 2, "second": 0}
